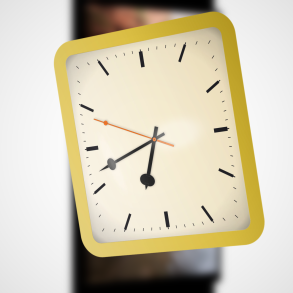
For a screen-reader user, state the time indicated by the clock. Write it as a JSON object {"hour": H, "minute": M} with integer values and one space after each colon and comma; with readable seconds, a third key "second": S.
{"hour": 6, "minute": 41, "second": 49}
